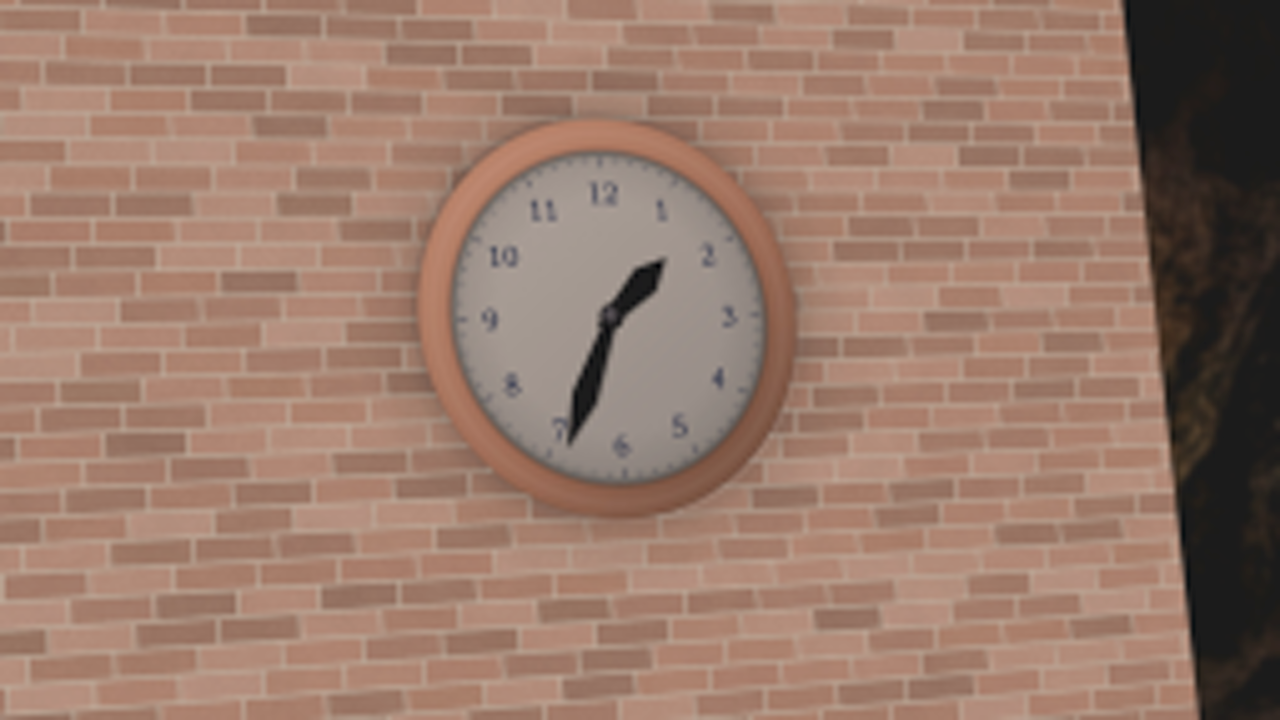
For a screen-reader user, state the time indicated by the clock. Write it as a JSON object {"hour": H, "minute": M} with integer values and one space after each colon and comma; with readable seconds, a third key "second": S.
{"hour": 1, "minute": 34}
